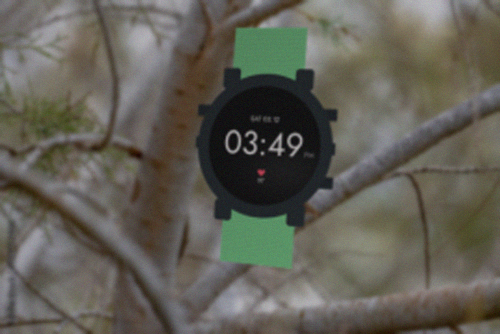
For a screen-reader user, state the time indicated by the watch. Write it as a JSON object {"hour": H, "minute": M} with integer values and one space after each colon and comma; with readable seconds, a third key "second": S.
{"hour": 3, "minute": 49}
